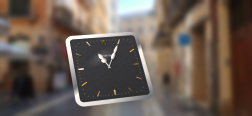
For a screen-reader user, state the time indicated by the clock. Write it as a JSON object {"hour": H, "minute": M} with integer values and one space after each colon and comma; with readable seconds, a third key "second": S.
{"hour": 11, "minute": 5}
